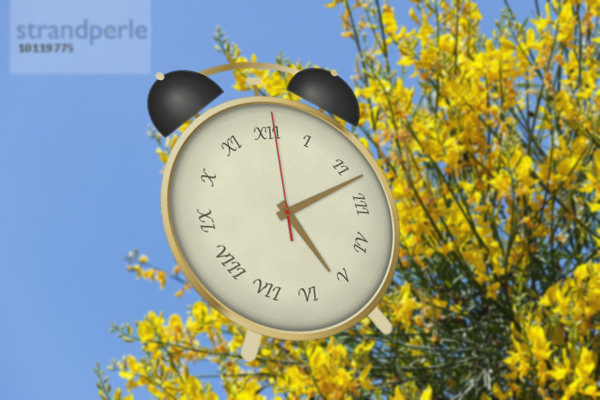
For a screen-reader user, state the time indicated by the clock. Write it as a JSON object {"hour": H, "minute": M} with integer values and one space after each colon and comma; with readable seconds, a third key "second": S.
{"hour": 5, "minute": 12, "second": 1}
